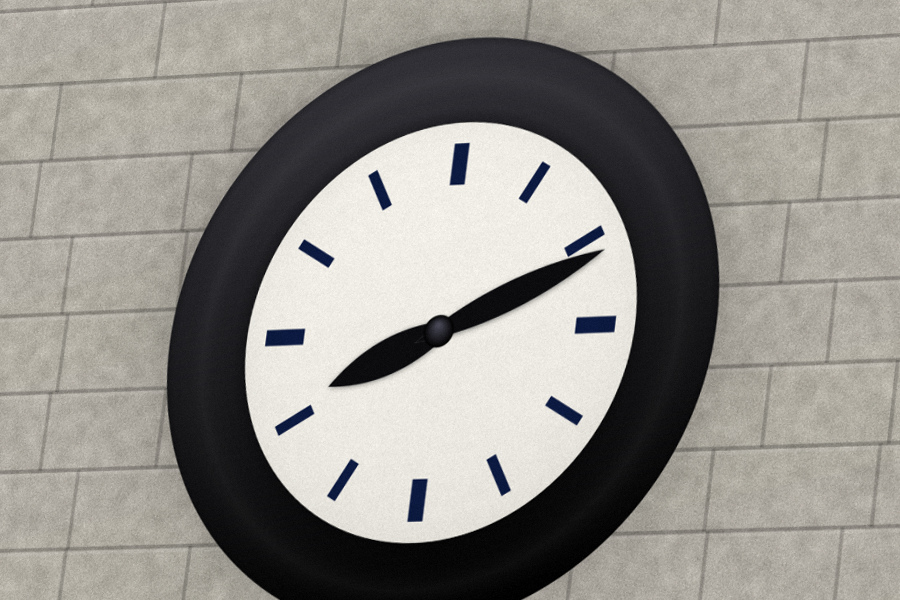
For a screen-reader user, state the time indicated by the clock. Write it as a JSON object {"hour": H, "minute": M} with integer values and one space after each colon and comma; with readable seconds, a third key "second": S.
{"hour": 8, "minute": 11}
